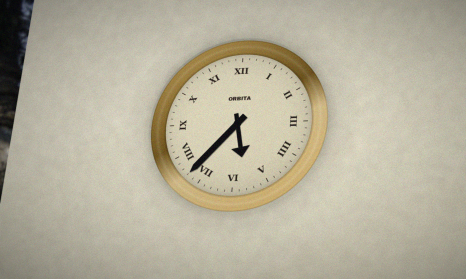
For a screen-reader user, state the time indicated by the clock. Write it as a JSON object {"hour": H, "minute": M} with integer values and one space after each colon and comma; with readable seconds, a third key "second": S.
{"hour": 5, "minute": 37}
